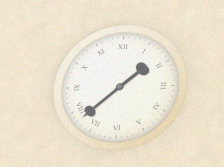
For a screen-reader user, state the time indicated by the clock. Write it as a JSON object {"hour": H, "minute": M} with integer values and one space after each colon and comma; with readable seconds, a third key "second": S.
{"hour": 1, "minute": 38}
